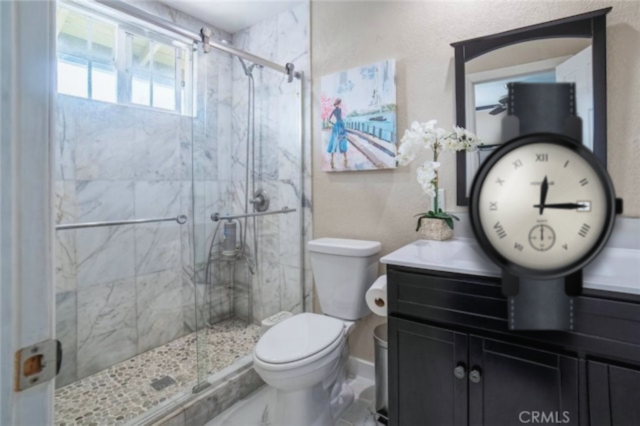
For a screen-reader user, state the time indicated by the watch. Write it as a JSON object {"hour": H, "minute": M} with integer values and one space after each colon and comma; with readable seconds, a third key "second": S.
{"hour": 12, "minute": 15}
